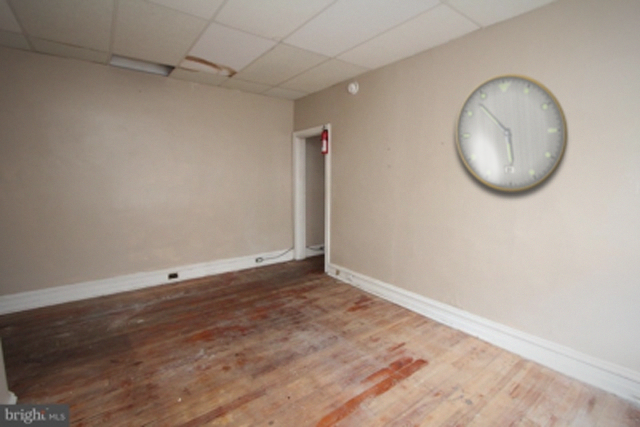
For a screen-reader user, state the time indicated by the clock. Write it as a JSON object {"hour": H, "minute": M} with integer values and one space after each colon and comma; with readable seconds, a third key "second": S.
{"hour": 5, "minute": 53}
